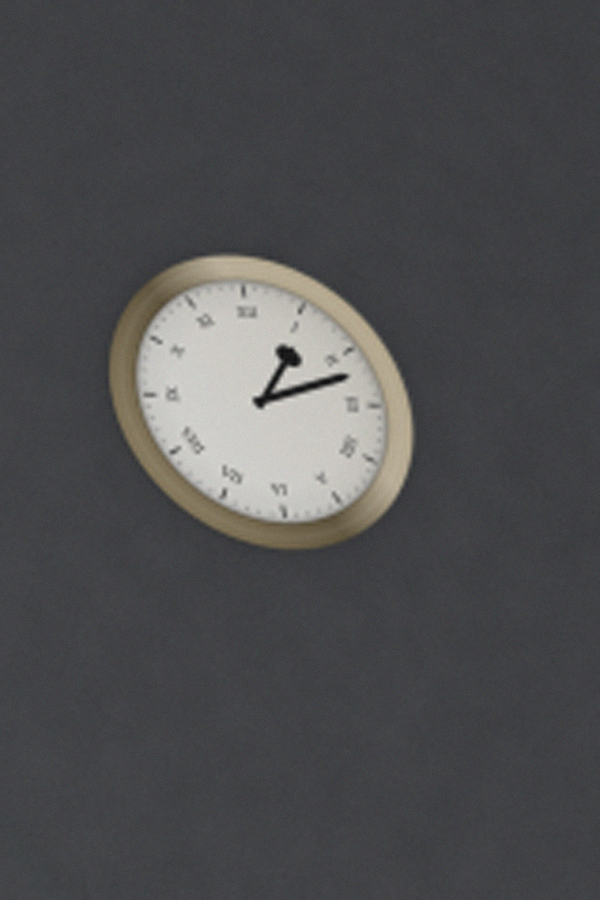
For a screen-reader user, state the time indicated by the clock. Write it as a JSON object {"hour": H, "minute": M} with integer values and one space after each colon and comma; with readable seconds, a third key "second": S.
{"hour": 1, "minute": 12}
